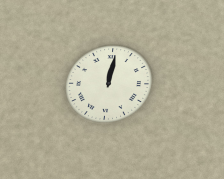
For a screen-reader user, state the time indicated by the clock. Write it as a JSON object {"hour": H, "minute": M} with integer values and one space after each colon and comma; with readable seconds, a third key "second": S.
{"hour": 12, "minute": 1}
